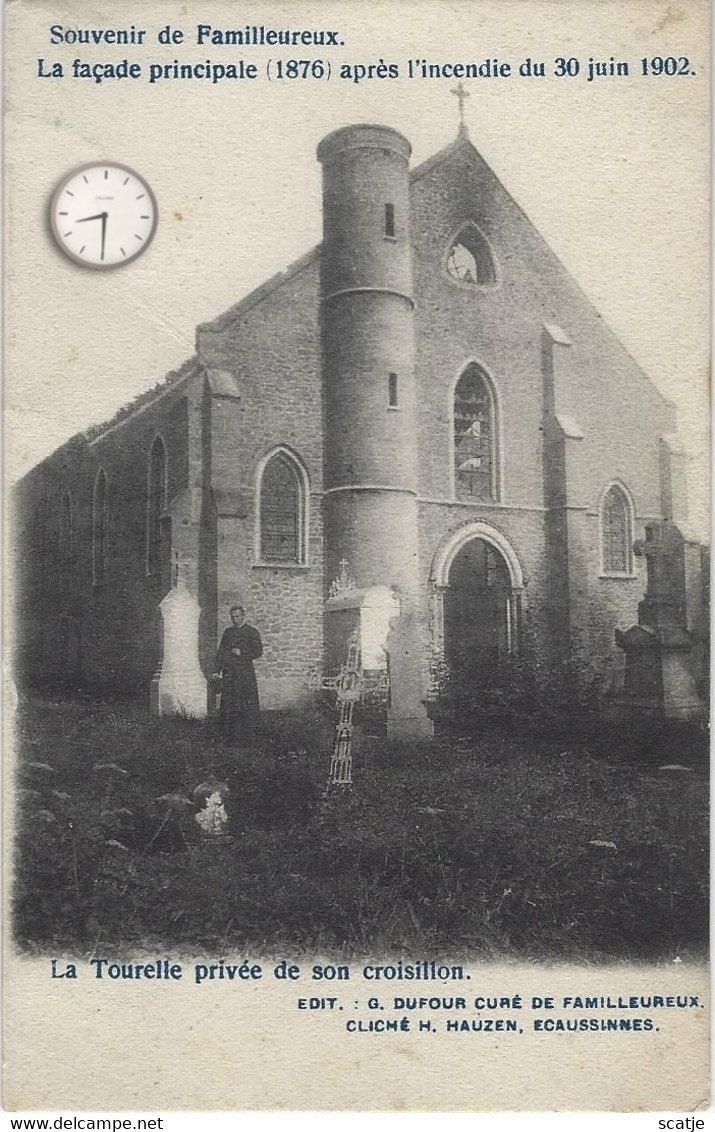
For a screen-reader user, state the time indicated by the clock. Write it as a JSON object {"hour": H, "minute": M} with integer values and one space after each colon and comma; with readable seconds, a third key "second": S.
{"hour": 8, "minute": 30}
